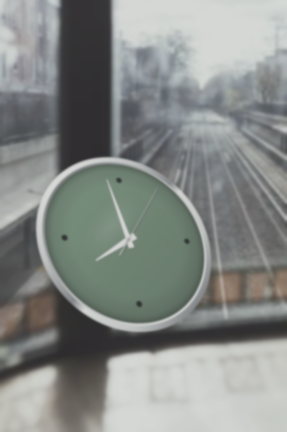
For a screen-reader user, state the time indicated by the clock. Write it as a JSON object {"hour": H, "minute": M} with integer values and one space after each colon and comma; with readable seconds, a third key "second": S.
{"hour": 7, "minute": 58, "second": 6}
